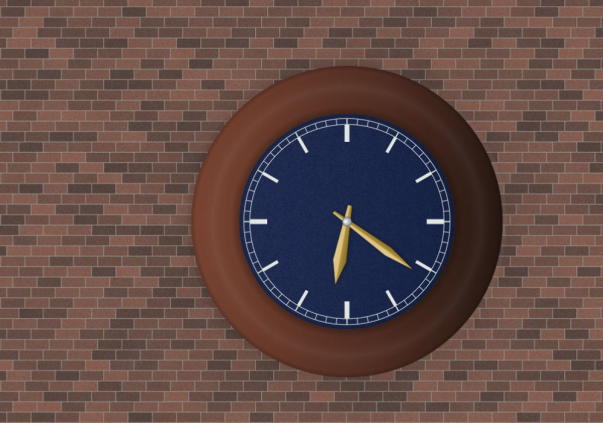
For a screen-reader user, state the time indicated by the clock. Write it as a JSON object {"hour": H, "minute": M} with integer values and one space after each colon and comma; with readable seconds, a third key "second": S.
{"hour": 6, "minute": 21}
